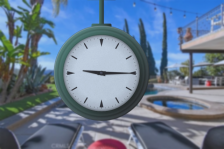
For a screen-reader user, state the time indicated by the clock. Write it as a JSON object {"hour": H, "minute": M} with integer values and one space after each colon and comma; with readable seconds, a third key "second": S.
{"hour": 9, "minute": 15}
